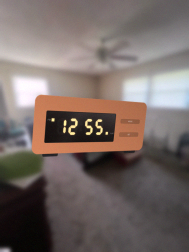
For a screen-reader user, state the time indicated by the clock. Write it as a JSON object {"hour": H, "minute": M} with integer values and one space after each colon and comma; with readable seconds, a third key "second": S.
{"hour": 12, "minute": 55}
